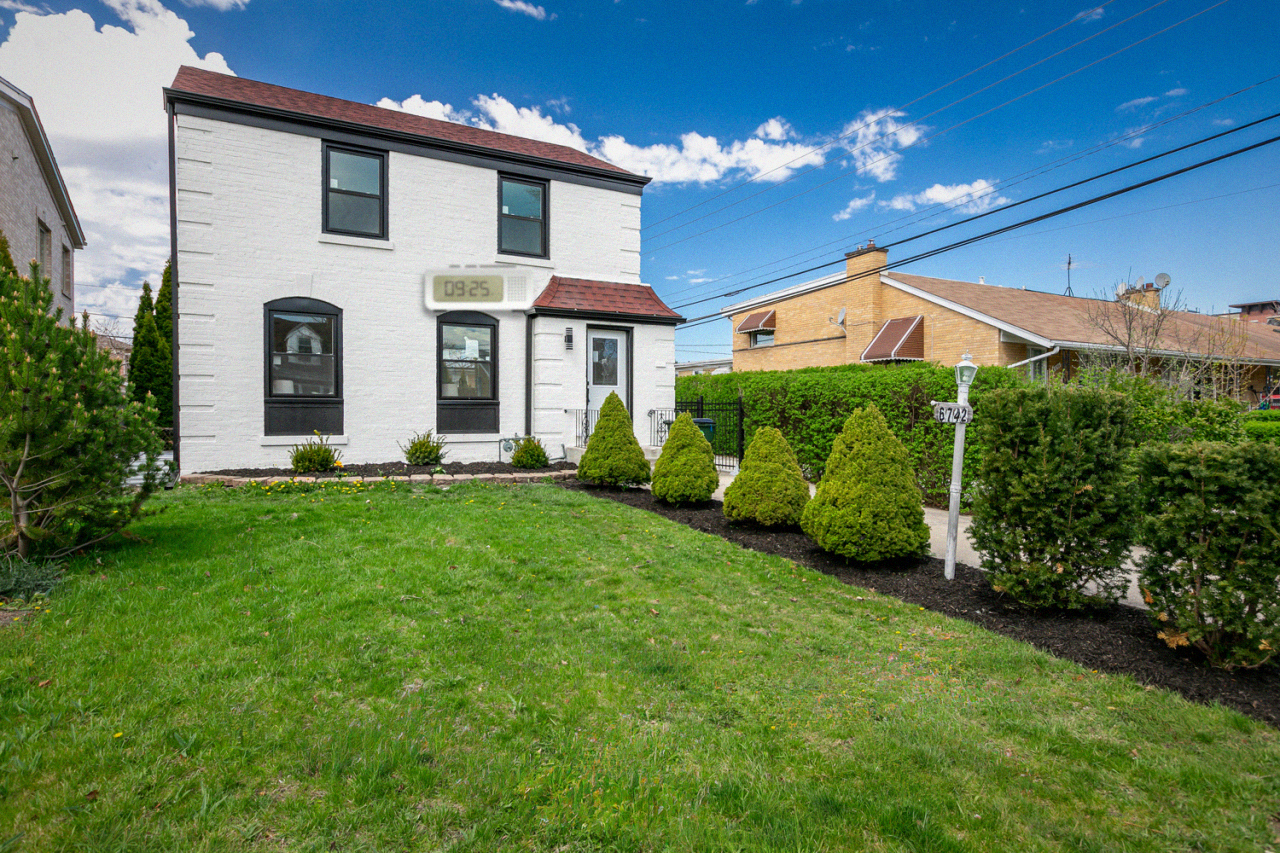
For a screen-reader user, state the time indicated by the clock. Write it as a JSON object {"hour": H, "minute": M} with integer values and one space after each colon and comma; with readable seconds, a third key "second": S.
{"hour": 9, "minute": 25}
